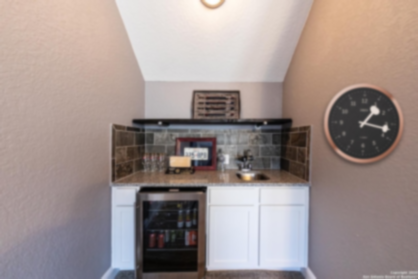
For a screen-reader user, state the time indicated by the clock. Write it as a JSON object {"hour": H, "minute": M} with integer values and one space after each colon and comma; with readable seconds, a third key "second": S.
{"hour": 1, "minute": 17}
